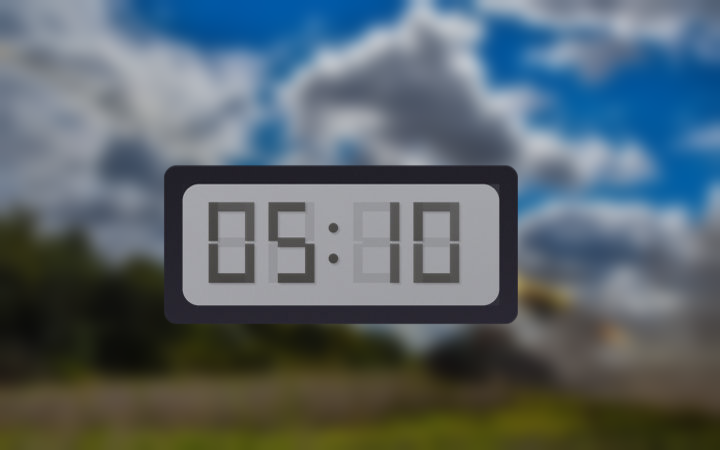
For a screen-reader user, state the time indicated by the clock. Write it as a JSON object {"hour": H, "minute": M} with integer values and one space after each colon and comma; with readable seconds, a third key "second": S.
{"hour": 5, "minute": 10}
